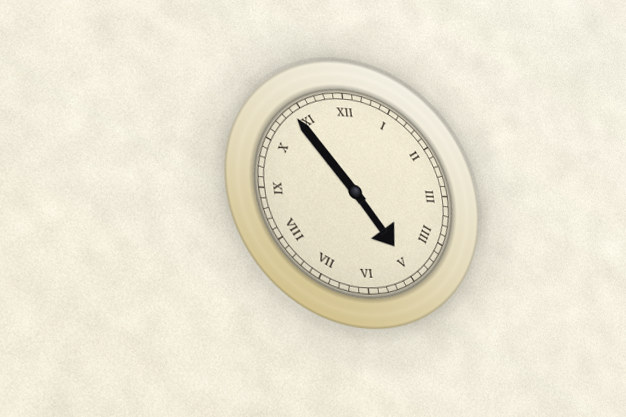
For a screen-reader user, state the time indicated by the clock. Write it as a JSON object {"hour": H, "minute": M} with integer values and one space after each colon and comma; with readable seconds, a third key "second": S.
{"hour": 4, "minute": 54}
